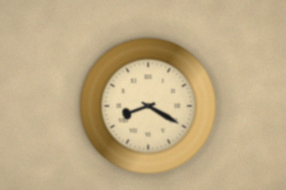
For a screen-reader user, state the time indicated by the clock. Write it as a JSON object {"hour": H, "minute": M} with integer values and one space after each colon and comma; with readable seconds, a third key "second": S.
{"hour": 8, "minute": 20}
